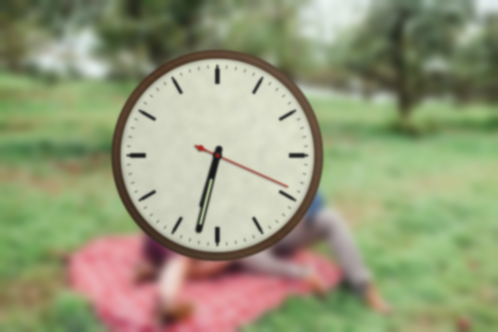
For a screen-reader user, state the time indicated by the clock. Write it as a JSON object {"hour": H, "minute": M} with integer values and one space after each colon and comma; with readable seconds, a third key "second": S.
{"hour": 6, "minute": 32, "second": 19}
